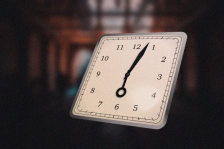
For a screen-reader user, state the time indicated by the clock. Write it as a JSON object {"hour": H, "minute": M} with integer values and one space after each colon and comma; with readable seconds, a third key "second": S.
{"hour": 6, "minute": 3}
